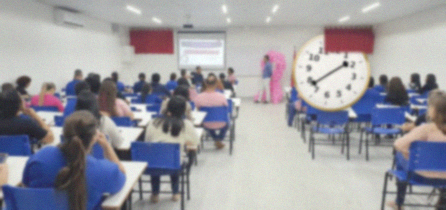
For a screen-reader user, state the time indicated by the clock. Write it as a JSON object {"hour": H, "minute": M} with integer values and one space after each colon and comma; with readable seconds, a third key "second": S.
{"hour": 1, "minute": 38}
